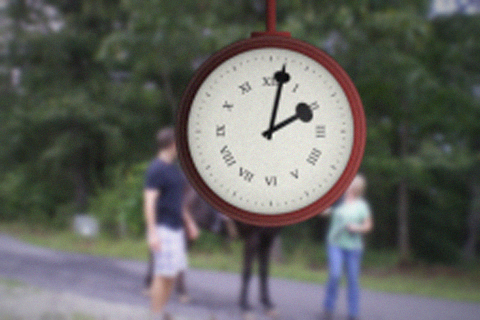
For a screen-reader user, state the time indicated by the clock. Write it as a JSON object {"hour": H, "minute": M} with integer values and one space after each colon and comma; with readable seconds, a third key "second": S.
{"hour": 2, "minute": 2}
